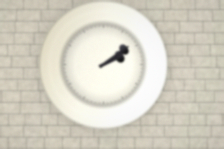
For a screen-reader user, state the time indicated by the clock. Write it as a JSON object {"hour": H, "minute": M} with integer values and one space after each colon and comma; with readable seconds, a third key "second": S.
{"hour": 2, "minute": 9}
